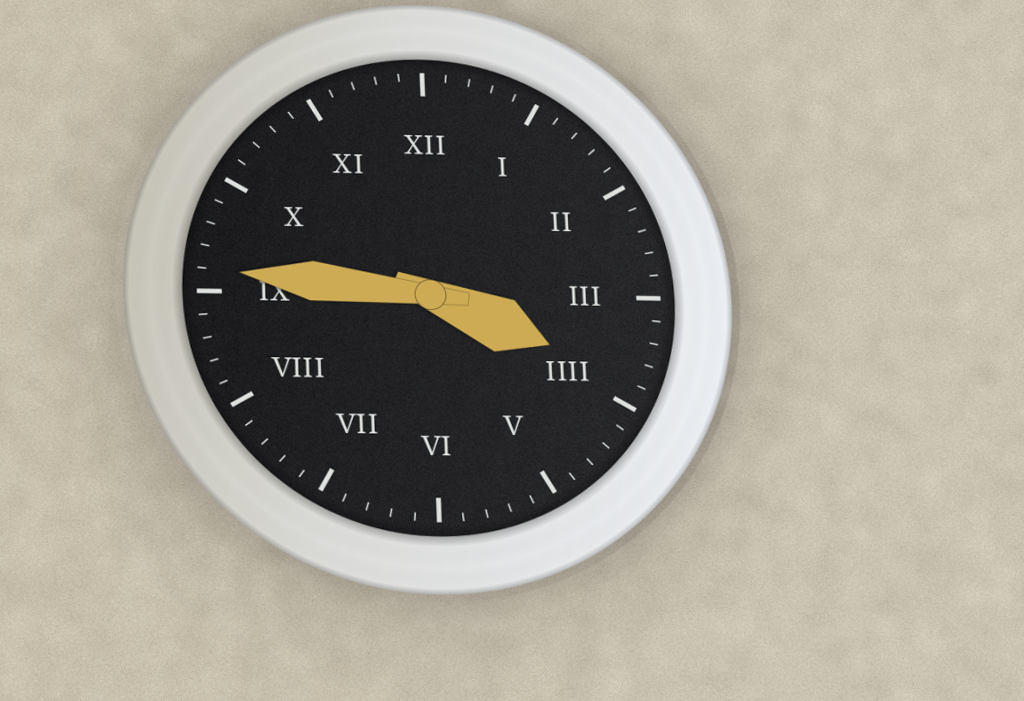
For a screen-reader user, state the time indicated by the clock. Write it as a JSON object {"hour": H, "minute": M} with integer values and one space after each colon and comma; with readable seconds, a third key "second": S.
{"hour": 3, "minute": 46}
